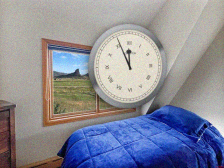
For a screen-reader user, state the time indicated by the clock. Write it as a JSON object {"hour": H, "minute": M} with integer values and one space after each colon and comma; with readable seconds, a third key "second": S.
{"hour": 11, "minute": 56}
